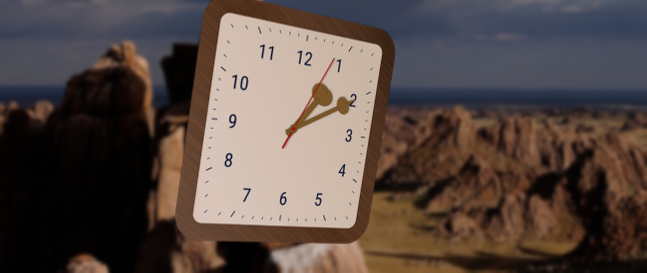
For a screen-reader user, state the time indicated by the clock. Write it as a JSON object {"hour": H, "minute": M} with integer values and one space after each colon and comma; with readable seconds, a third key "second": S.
{"hour": 1, "minute": 10, "second": 4}
